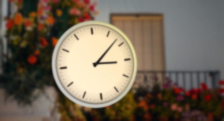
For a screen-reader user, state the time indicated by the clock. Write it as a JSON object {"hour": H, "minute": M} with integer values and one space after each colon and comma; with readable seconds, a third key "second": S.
{"hour": 3, "minute": 8}
